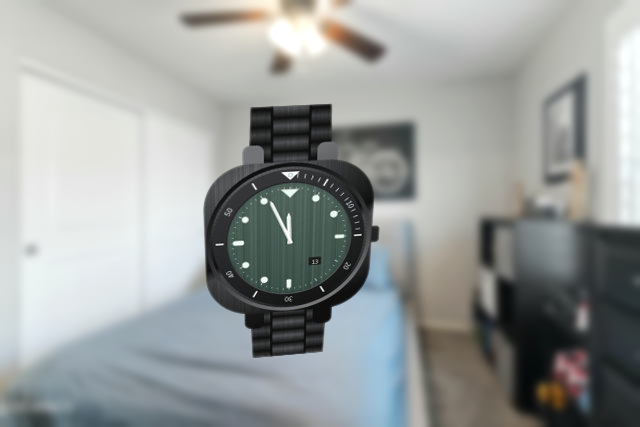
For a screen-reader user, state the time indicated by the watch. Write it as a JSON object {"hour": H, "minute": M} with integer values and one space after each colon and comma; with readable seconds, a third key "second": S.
{"hour": 11, "minute": 56}
